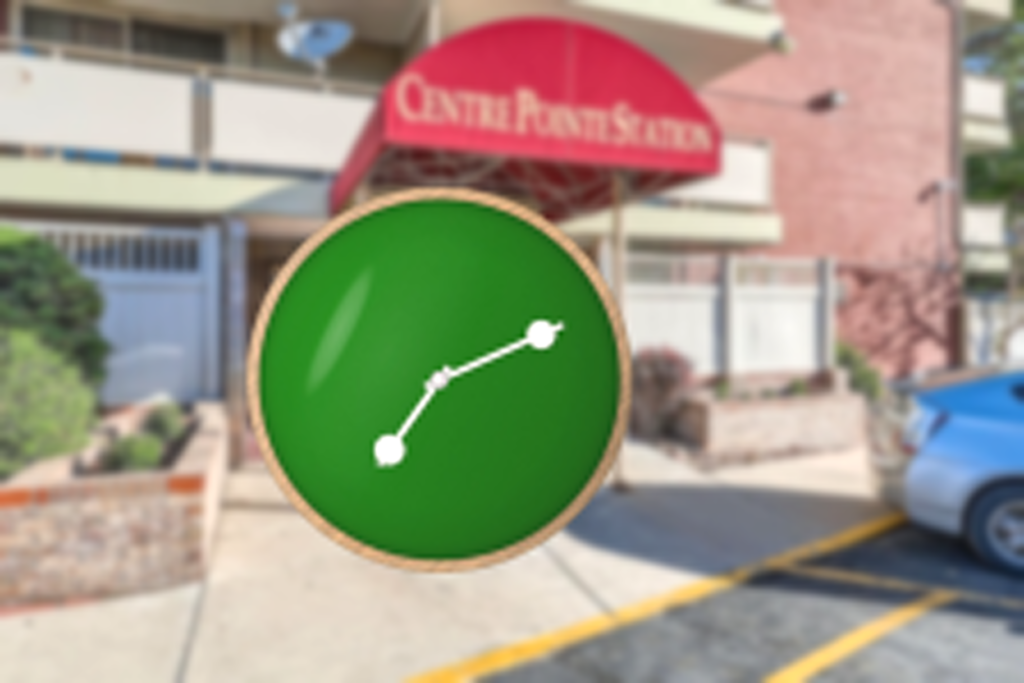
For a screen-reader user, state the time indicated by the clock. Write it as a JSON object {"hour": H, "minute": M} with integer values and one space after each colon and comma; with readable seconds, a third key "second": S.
{"hour": 7, "minute": 11}
